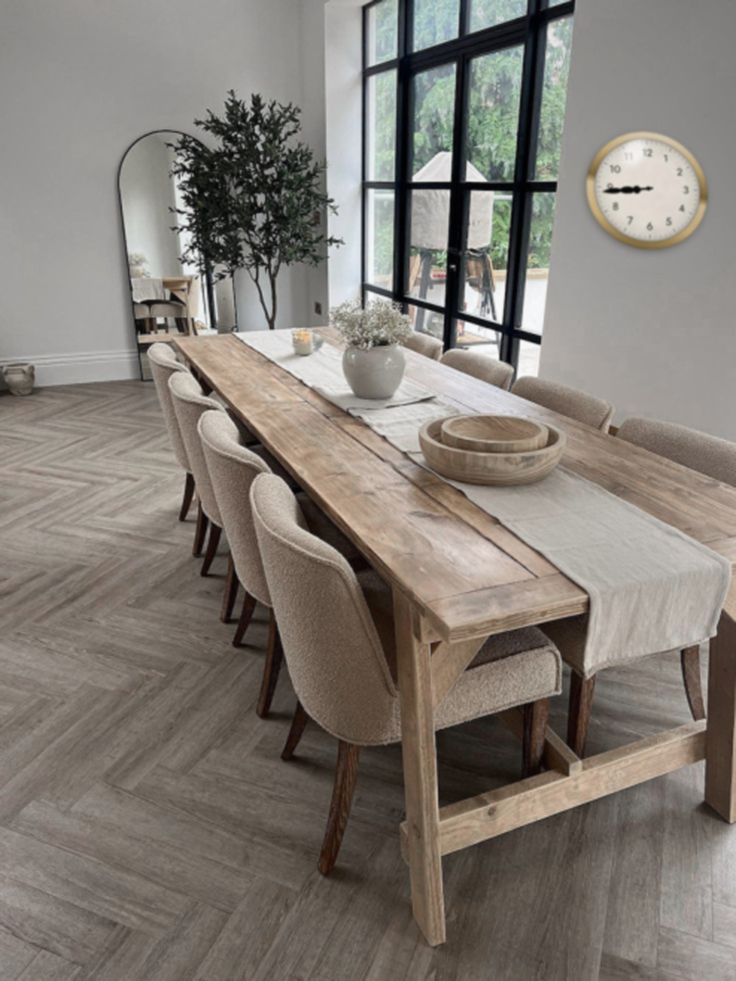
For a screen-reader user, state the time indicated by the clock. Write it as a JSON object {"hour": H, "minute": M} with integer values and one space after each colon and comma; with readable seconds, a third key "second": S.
{"hour": 8, "minute": 44}
